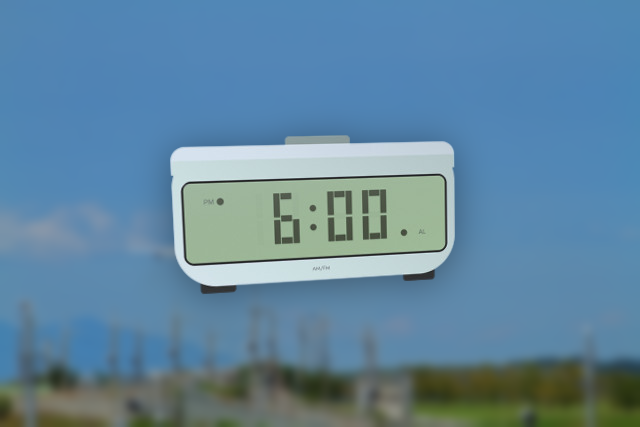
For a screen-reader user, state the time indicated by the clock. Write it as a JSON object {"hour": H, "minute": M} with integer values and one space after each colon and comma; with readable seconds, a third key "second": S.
{"hour": 6, "minute": 0}
